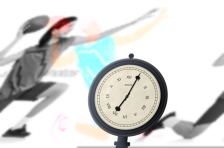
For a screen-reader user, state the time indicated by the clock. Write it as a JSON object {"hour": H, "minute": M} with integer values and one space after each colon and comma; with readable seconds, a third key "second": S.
{"hour": 7, "minute": 4}
